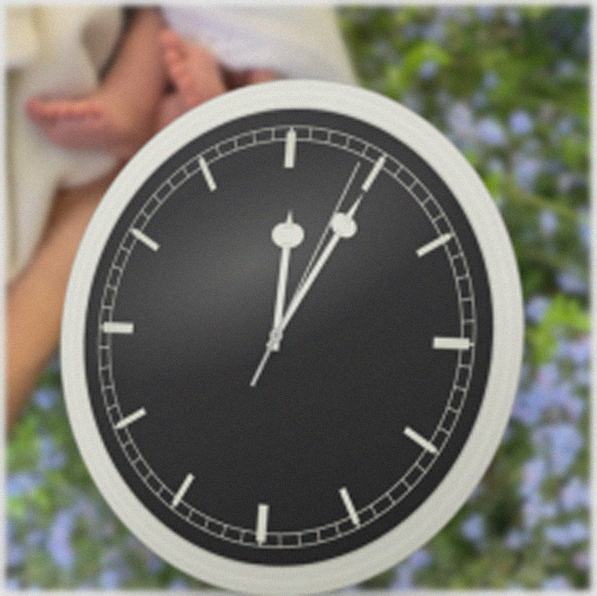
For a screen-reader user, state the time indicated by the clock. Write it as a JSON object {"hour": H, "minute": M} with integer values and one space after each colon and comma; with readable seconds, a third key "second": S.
{"hour": 12, "minute": 5, "second": 4}
